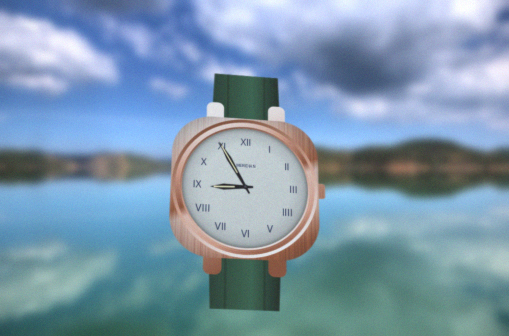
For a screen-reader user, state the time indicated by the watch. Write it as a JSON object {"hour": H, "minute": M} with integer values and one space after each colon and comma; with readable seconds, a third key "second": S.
{"hour": 8, "minute": 55}
